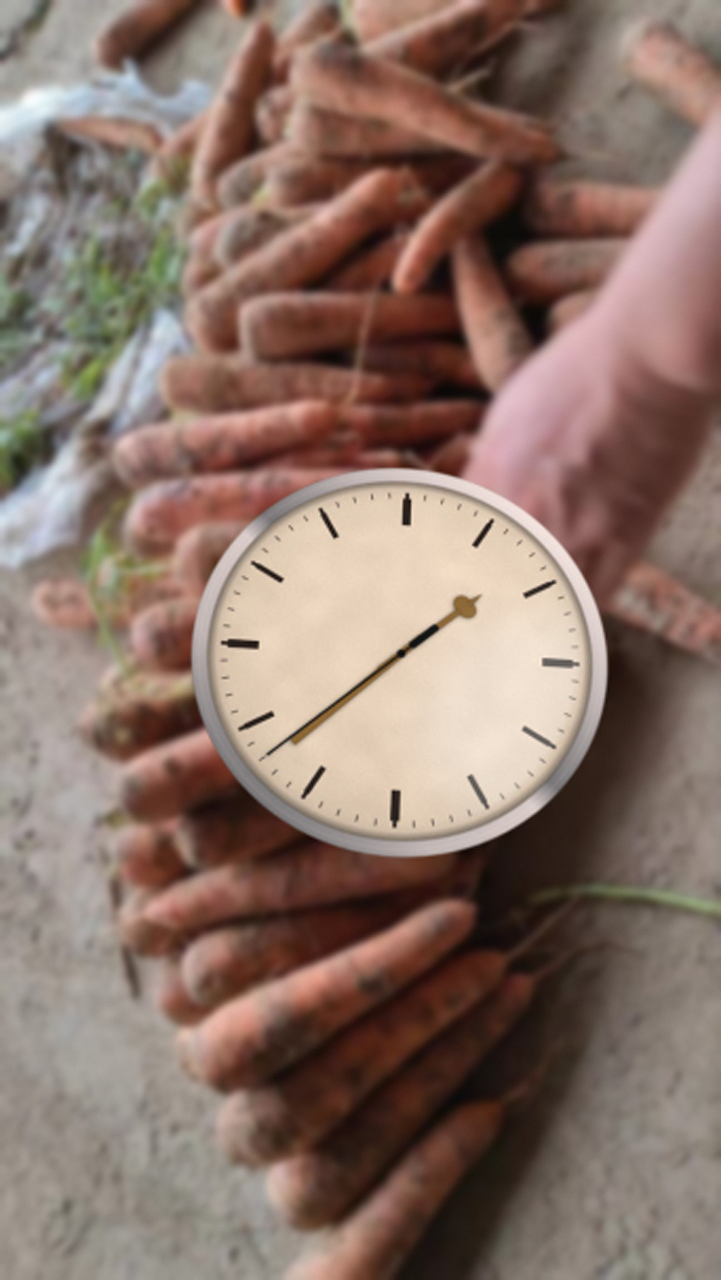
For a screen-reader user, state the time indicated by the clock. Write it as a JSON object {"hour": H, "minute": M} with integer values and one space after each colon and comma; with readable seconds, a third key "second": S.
{"hour": 1, "minute": 37, "second": 38}
